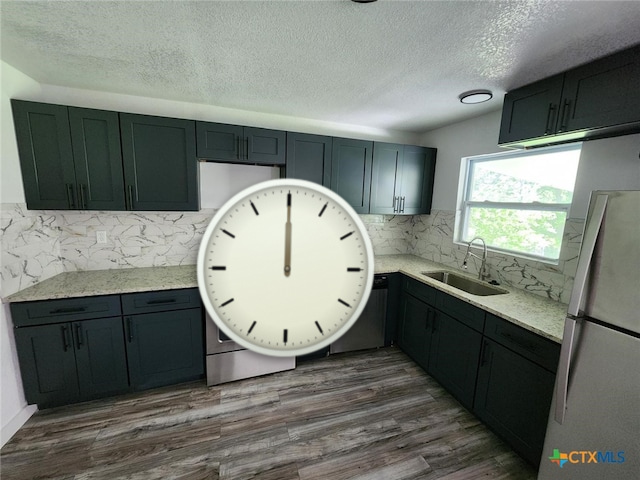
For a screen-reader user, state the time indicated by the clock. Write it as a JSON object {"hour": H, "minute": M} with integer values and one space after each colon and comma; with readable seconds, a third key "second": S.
{"hour": 12, "minute": 0}
